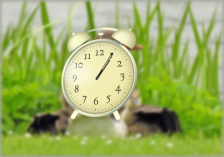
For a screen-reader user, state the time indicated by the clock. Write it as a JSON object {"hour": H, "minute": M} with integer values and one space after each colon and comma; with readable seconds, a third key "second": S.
{"hour": 1, "minute": 5}
